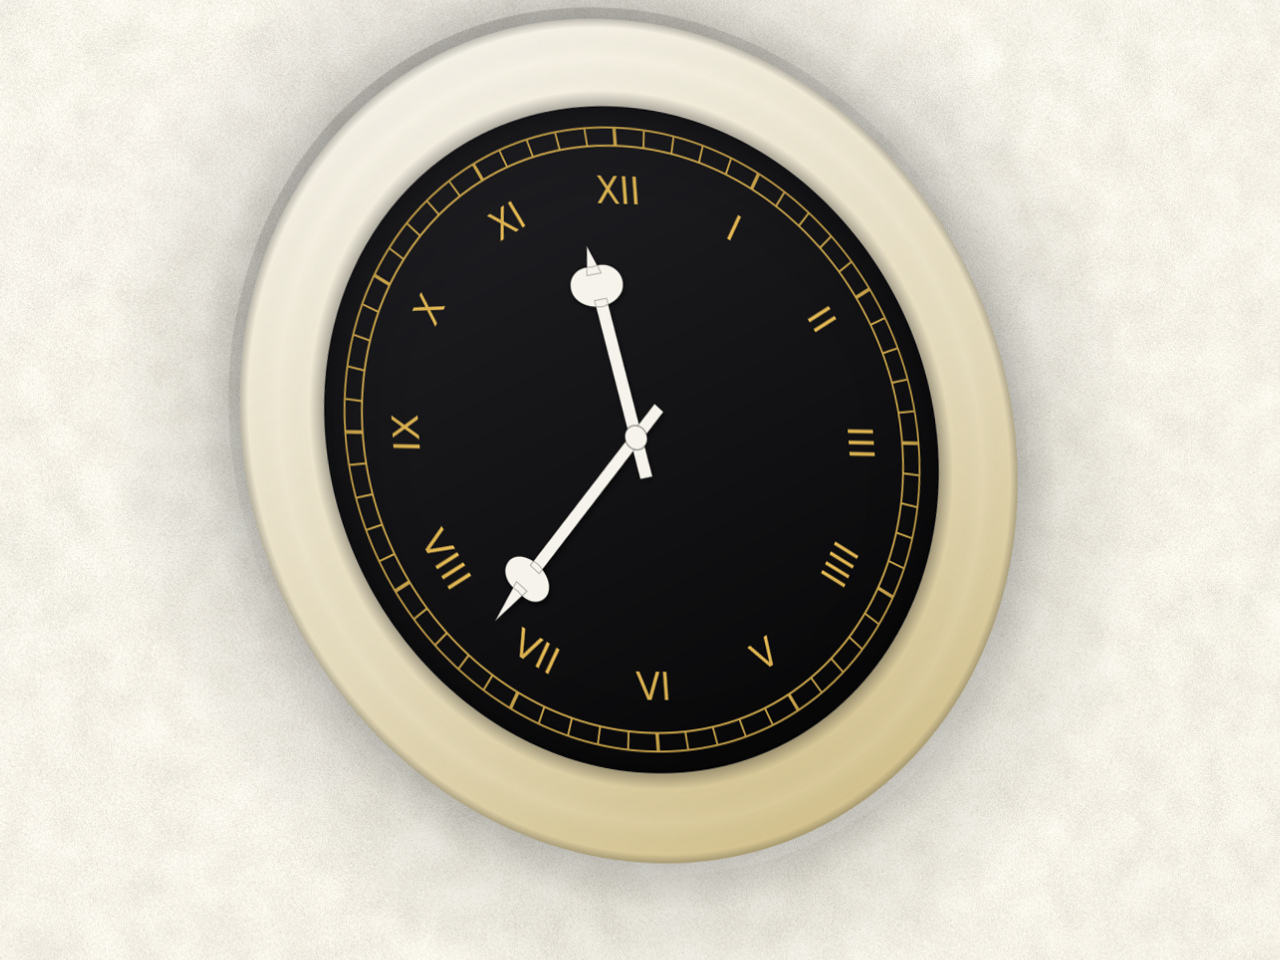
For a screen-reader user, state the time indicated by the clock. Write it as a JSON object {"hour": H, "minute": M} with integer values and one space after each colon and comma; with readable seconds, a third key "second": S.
{"hour": 11, "minute": 37}
